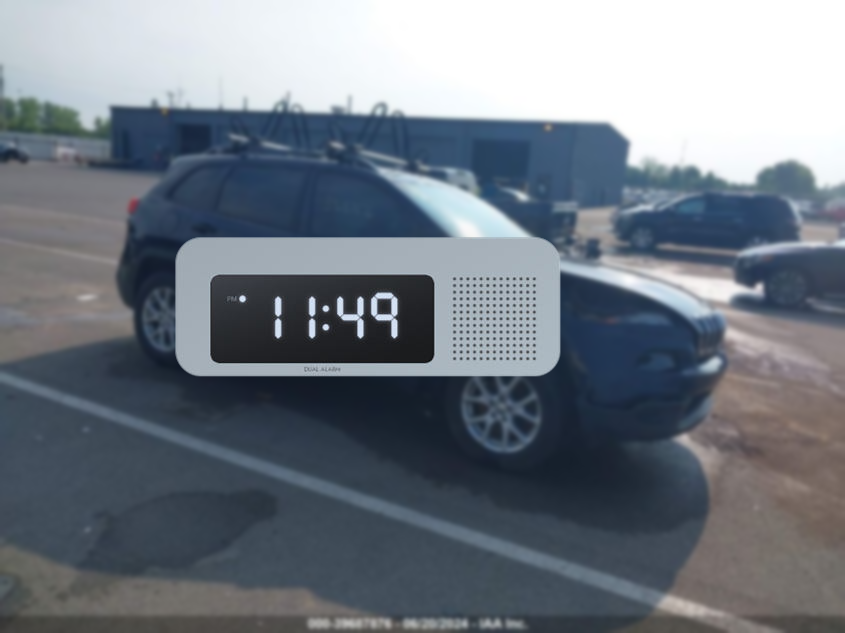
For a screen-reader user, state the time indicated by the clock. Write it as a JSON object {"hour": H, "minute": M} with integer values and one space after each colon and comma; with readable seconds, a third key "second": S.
{"hour": 11, "minute": 49}
